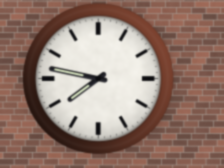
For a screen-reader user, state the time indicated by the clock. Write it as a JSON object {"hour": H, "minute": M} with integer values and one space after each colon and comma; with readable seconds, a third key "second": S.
{"hour": 7, "minute": 47}
